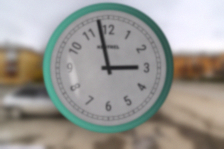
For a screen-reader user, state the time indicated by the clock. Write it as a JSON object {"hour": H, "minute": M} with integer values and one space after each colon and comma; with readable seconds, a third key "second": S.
{"hour": 2, "minute": 58}
